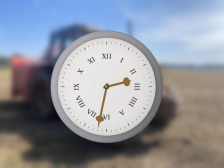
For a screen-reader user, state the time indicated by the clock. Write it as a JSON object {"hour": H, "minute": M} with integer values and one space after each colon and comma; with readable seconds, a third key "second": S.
{"hour": 2, "minute": 32}
